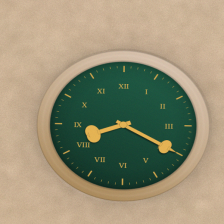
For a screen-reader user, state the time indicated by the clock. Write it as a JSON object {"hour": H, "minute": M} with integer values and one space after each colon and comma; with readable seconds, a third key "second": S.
{"hour": 8, "minute": 20}
